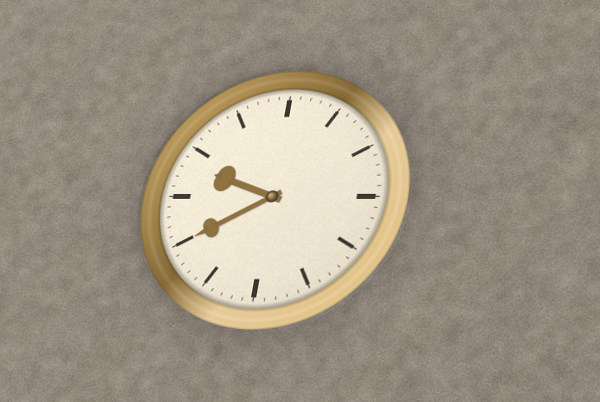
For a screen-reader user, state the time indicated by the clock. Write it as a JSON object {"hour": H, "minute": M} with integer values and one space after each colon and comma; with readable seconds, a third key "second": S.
{"hour": 9, "minute": 40}
